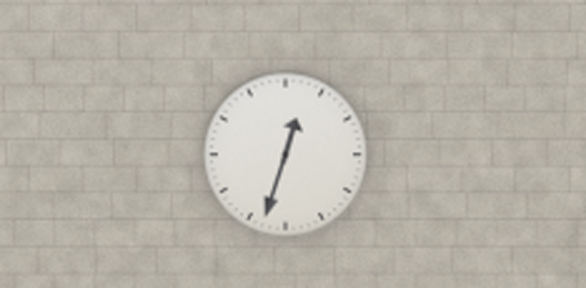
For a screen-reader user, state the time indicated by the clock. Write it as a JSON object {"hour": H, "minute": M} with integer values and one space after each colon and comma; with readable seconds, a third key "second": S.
{"hour": 12, "minute": 33}
